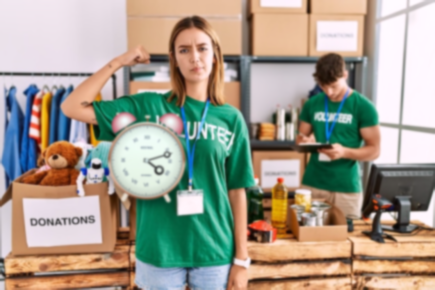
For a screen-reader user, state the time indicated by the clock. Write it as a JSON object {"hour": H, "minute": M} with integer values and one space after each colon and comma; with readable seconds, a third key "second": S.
{"hour": 4, "minute": 12}
